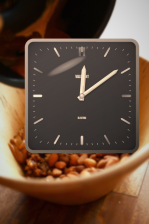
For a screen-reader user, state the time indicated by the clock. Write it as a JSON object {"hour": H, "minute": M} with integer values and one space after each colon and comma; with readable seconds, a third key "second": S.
{"hour": 12, "minute": 9}
